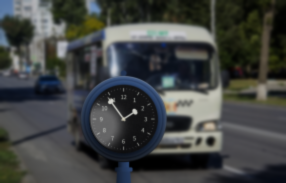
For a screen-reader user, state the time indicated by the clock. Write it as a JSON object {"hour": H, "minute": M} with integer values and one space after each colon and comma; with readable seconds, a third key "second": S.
{"hour": 1, "minute": 54}
